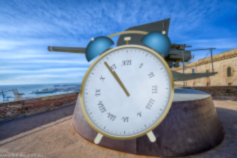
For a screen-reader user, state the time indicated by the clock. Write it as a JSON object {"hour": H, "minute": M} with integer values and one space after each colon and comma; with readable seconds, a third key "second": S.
{"hour": 10, "minute": 54}
